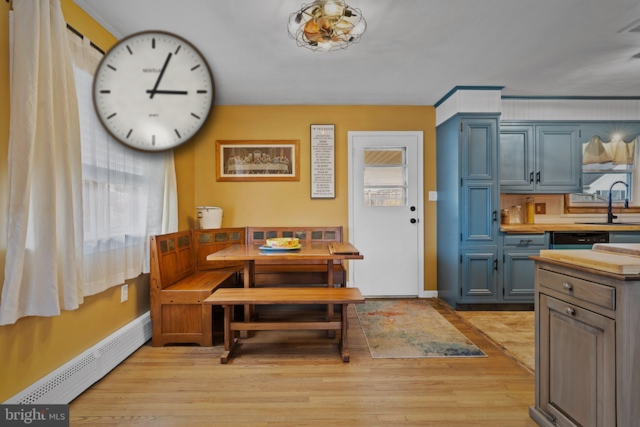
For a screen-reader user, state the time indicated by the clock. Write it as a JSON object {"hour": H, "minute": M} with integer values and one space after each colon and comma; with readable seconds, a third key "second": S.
{"hour": 3, "minute": 4}
